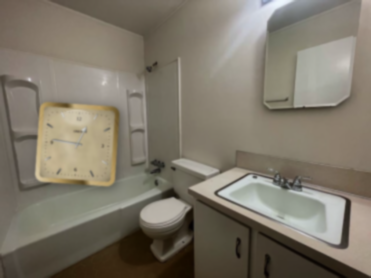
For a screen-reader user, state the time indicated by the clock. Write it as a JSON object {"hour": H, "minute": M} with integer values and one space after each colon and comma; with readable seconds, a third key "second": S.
{"hour": 12, "minute": 46}
